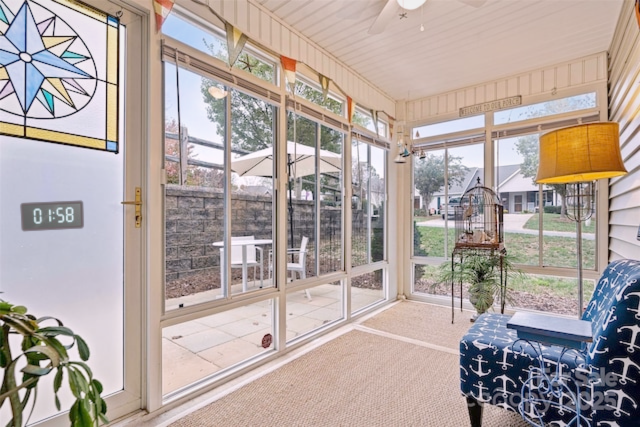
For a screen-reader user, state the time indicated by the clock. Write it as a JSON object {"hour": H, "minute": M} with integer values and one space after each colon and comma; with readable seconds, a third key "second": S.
{"hour": 1, "minute": 58}
